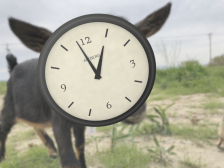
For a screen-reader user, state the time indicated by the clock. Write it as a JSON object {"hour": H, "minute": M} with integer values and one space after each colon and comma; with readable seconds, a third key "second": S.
{"hour": 12, "minute": 58}
